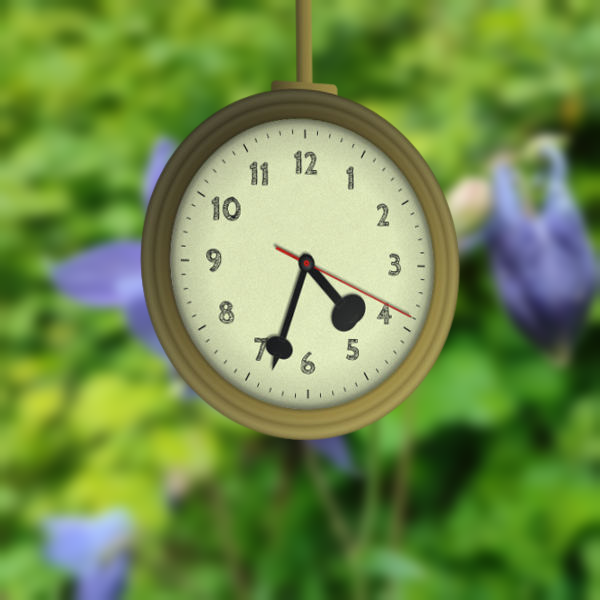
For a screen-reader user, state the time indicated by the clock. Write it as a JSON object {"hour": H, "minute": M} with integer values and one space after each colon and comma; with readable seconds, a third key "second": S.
{"hour": 4, "minute": 33, "second": 19}
